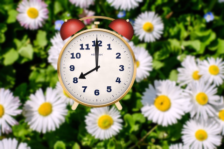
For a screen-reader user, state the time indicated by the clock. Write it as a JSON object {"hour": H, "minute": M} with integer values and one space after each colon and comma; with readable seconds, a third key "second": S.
{"hour": 8, "minute": 0}
